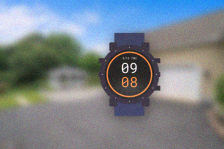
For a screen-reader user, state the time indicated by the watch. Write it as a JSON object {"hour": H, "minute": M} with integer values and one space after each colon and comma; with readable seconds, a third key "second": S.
{"hour": 9, "minute": 8}
